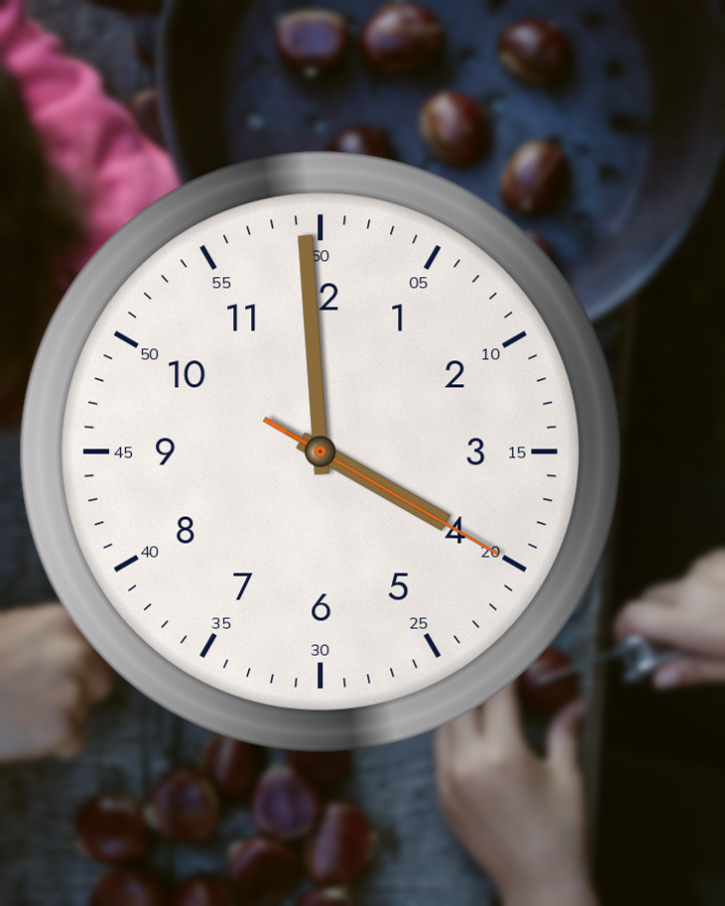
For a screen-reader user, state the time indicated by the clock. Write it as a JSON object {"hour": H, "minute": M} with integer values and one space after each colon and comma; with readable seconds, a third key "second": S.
{"hour": 3, "minute": 59, "second": 20}
